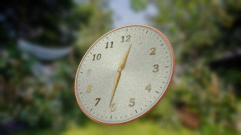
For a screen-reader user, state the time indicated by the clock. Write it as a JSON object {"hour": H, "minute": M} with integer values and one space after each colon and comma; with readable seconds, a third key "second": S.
{"hour": 12, "minute": 31}
